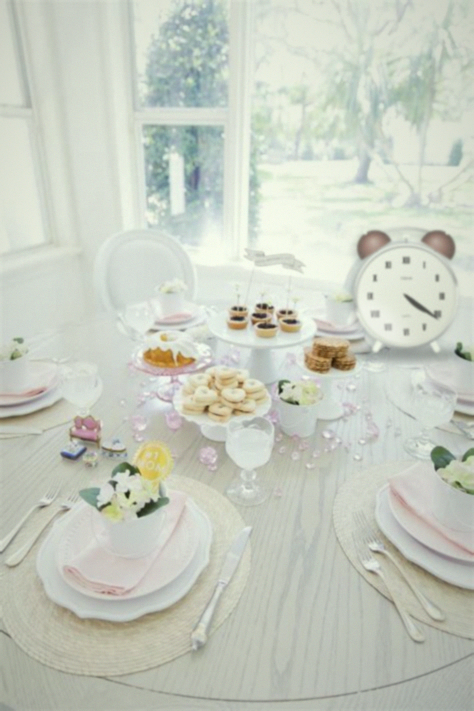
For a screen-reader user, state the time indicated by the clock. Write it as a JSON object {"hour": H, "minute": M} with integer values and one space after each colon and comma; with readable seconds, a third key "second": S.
{"hour": 4, "minute": 21}
